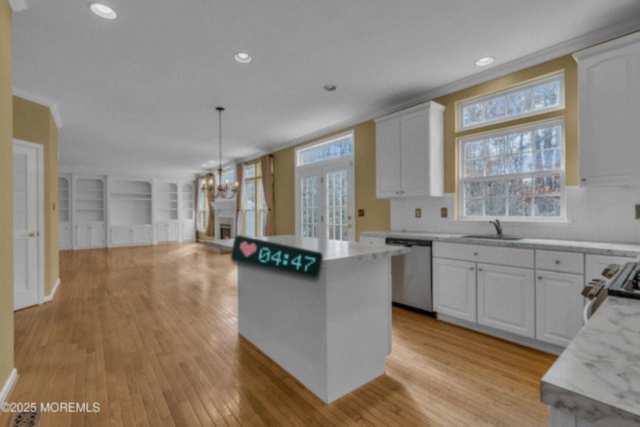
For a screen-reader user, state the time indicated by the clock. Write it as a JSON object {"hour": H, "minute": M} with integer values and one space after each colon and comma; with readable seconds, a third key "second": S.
{"hour": 4, "minute": 47}
